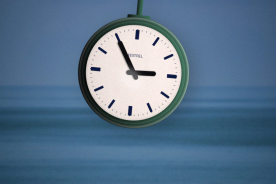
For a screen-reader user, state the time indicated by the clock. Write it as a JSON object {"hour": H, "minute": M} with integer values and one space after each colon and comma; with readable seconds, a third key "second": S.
{"hour": 2, "minute": 55}
